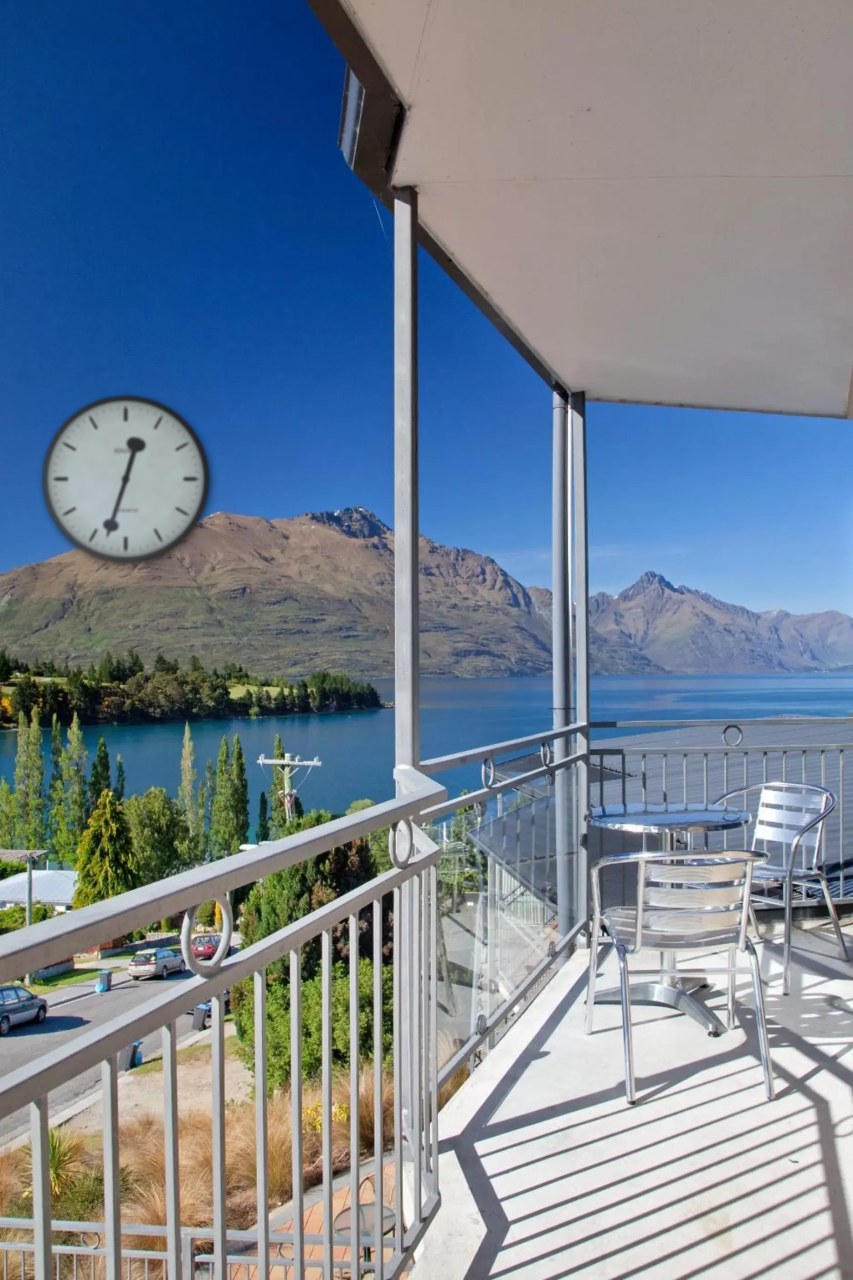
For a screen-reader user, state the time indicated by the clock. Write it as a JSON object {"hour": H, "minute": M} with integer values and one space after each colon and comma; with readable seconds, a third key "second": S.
{"hour": 12, "minute": 33}
